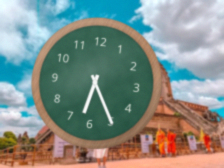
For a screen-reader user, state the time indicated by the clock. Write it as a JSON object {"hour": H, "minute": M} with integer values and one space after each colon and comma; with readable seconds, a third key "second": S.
{"hour": 6, "minute": 25}
